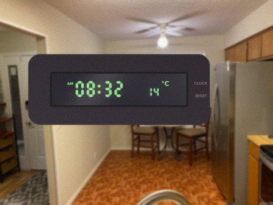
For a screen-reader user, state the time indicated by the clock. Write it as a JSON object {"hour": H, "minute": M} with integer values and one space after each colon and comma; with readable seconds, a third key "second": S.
{"hour": 8, "minute": 32}
